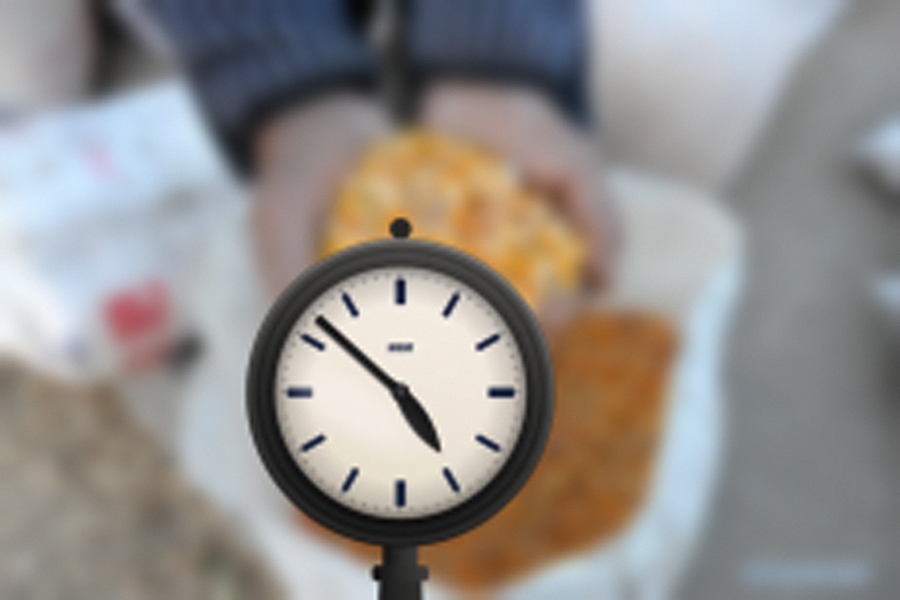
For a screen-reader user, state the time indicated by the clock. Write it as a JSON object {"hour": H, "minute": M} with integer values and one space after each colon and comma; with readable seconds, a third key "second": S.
{"hour": 4, "minute": 52}
